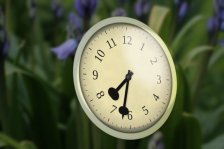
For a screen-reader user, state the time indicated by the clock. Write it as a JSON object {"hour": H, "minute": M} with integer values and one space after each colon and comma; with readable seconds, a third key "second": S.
{"hour": 7, "minute": 32}
